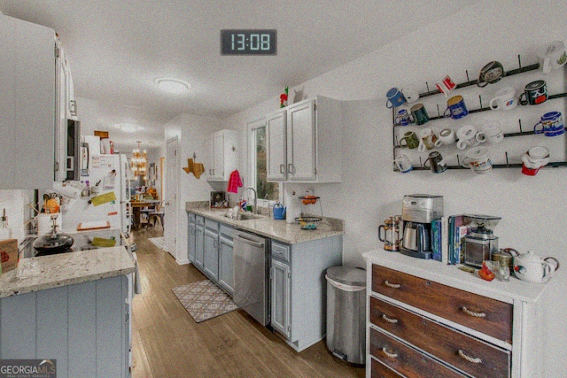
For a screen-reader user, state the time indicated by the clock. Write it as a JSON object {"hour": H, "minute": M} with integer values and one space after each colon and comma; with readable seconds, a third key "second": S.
{"hour": 13, "minute": 8}
